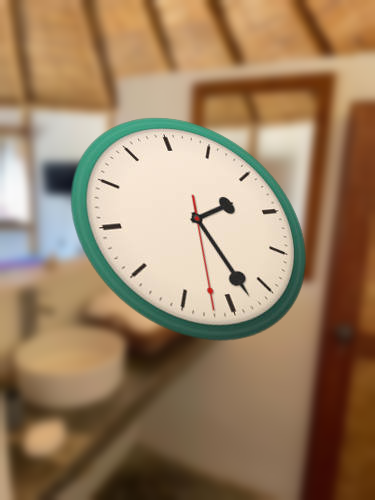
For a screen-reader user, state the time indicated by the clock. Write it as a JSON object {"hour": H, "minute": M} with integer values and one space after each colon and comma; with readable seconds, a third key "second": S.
{"hour": 2, "minute": 27, "second": 32}
